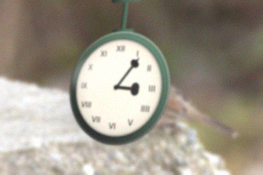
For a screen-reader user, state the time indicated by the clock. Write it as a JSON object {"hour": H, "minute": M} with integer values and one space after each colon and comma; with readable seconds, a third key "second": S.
{"hour": 3, "minute": 6}
